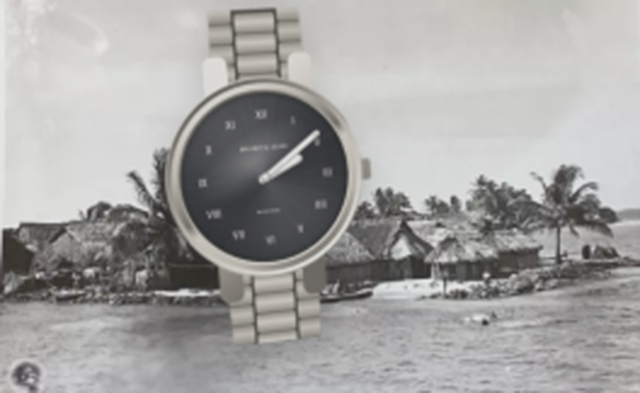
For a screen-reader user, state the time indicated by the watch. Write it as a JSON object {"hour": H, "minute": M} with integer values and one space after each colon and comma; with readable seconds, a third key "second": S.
{"hour": 2, "minute": 9}
